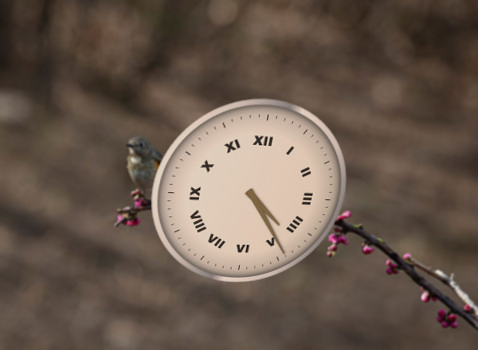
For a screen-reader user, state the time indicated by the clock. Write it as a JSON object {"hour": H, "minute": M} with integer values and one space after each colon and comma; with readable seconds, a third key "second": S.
{"hour": 4, "minute": 24}
